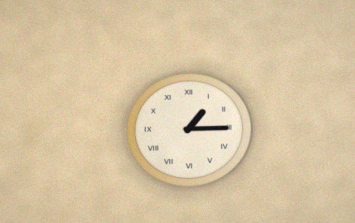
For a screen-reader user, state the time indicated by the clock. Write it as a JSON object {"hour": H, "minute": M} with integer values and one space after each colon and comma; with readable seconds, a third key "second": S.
{"hour": 1, "minute": 15}
